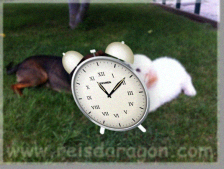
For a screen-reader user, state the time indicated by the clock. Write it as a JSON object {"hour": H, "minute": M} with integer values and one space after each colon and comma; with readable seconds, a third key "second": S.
{"hour": 11, "minute": 9}
